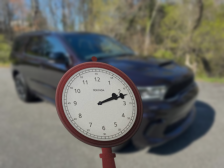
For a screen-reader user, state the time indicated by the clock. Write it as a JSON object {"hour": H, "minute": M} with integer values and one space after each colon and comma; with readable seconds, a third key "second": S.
{"hour": 2, "minute": 12}
